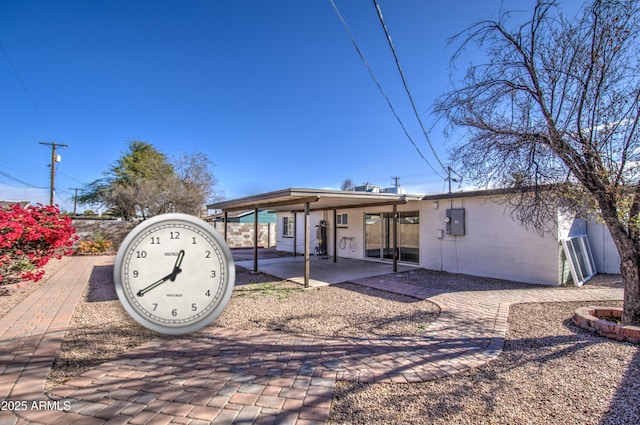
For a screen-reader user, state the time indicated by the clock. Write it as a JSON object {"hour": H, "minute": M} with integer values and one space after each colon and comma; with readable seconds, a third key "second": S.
{"hour": 12, "minute": 40}
